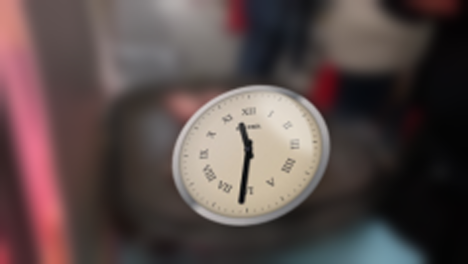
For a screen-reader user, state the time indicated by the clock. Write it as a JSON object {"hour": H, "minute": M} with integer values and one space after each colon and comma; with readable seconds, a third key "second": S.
{"hour": 11, "minute": 31}
